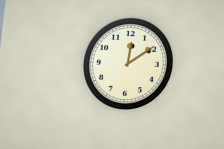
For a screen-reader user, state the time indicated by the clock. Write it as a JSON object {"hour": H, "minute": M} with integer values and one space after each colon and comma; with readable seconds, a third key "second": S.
{"hour": 12, "minute": 9}
